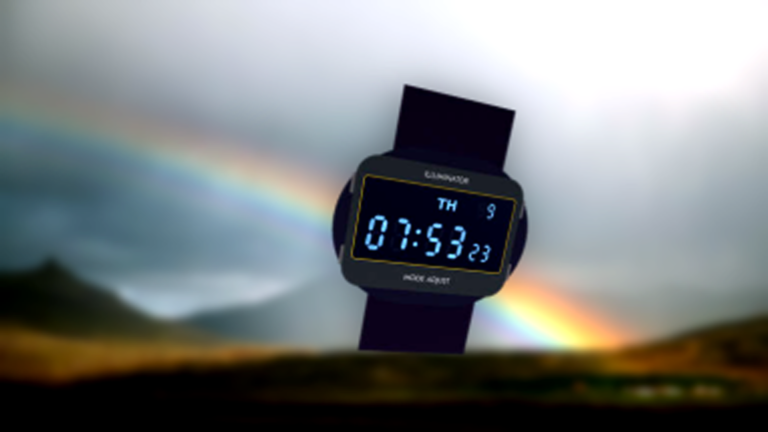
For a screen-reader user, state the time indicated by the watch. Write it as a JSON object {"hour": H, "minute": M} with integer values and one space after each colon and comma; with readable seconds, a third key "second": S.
{"hour": 7, "minute": 53, "second": 23}
